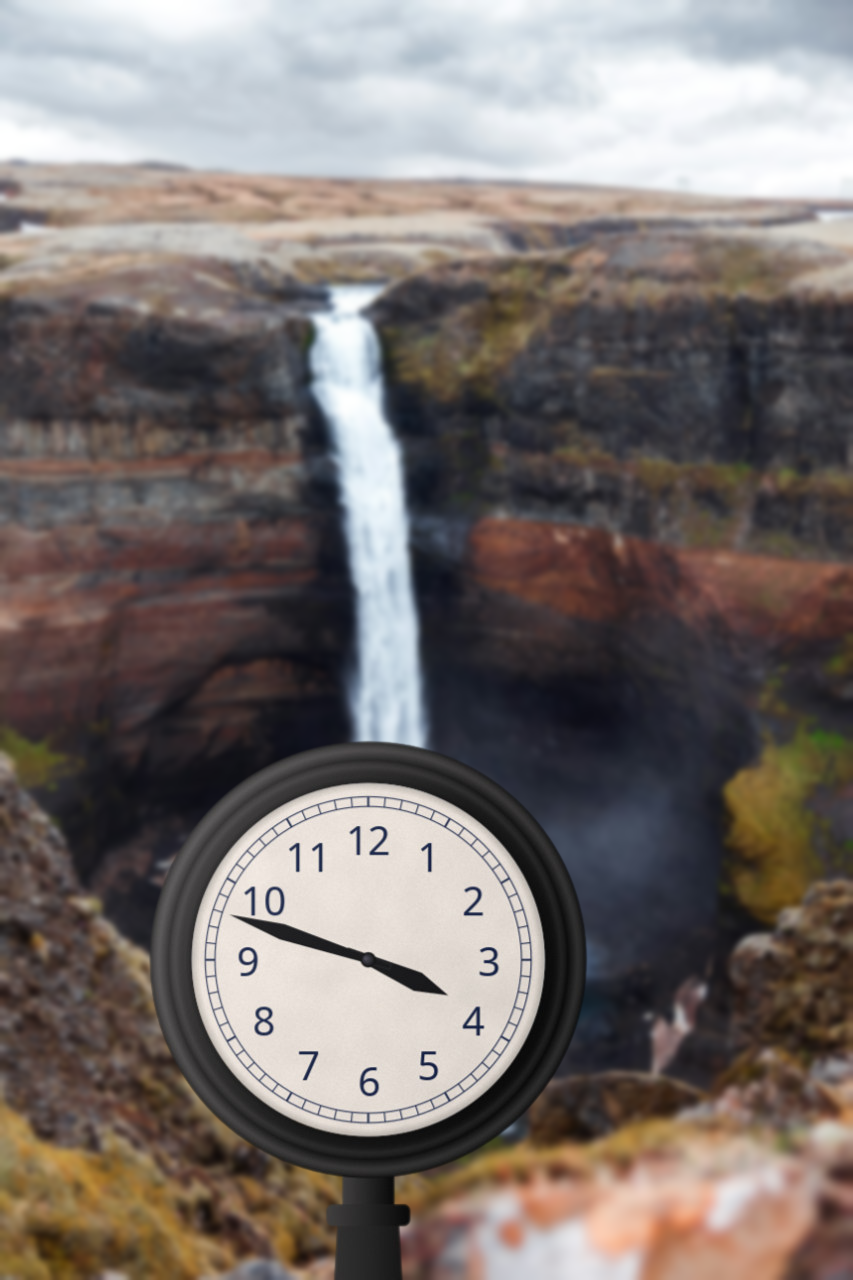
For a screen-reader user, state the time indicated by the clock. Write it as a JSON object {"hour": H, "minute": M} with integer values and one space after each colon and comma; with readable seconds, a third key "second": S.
{"hour": 3, "minute": 48}
